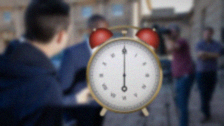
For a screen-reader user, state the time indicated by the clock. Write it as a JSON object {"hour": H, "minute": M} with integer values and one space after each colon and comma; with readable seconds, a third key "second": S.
{"hour": 6, "minute": 0}
